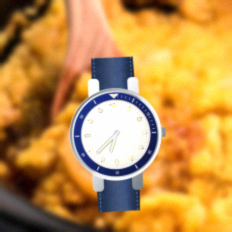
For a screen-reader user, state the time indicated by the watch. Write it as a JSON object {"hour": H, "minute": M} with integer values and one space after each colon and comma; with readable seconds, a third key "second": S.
{"hour": 6, "minute": 38}
